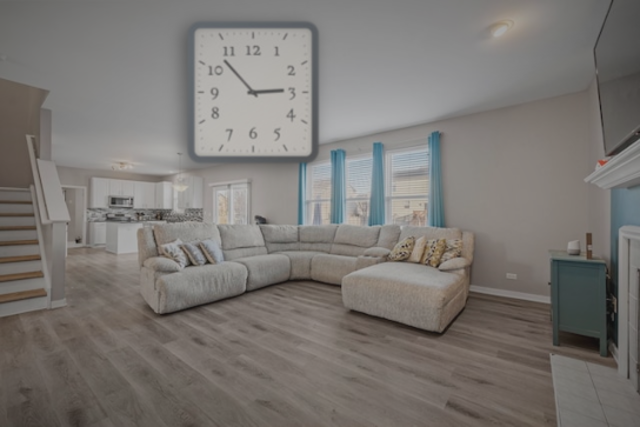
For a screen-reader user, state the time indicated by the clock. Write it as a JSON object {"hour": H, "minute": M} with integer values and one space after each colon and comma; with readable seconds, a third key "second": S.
{"hour": 2, "minute": 53}
